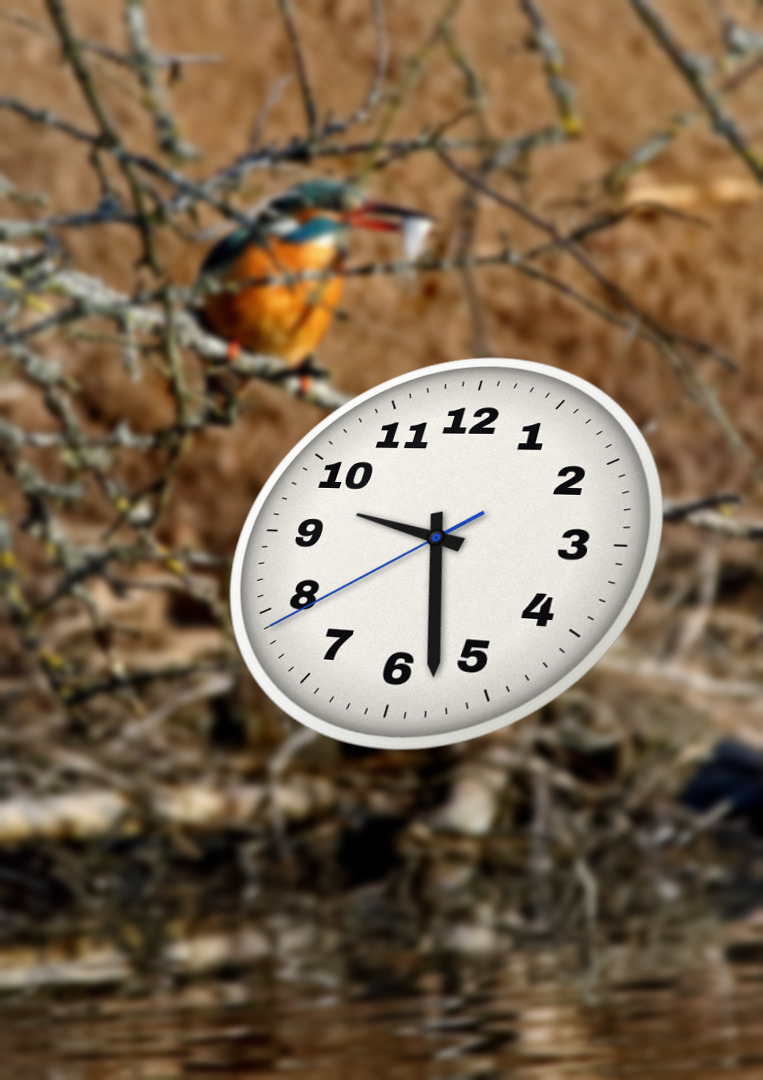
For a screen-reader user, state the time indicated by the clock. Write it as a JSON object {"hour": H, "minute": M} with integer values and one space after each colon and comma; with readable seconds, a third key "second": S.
{"hour": 9, "minute": 27, "second": 39}
